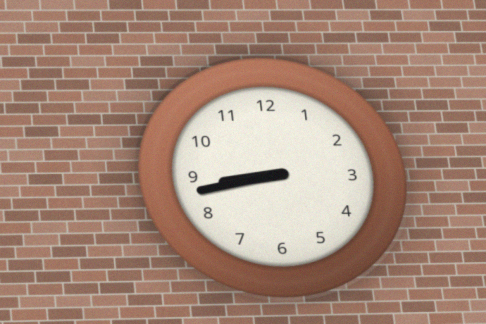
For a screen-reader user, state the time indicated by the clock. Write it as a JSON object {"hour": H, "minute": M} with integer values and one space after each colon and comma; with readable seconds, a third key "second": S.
{"hour": 8, "minute": 43}
